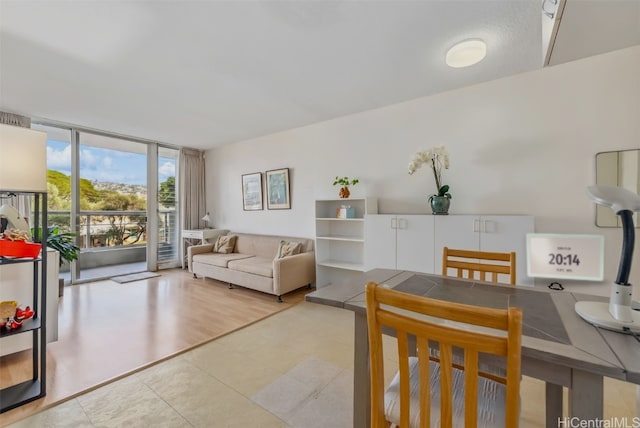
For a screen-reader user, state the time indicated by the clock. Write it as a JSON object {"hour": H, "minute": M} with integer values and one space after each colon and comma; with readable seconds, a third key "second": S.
{"hour": 20, "minute": 14}
